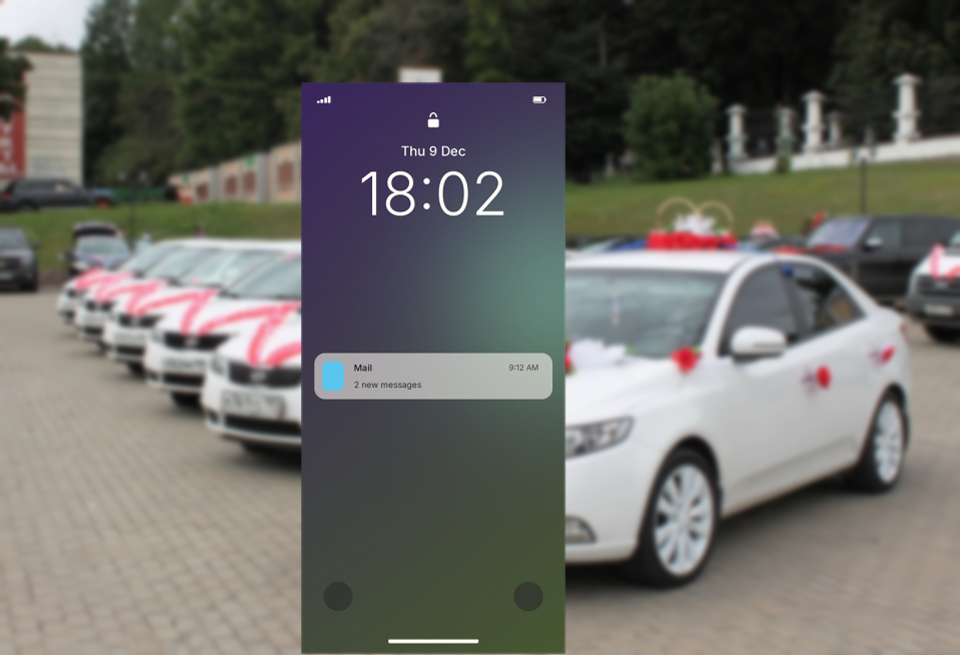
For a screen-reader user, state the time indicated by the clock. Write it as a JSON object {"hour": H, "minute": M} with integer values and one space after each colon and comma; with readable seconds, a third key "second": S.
{"hour": 18, "minute": 2}
